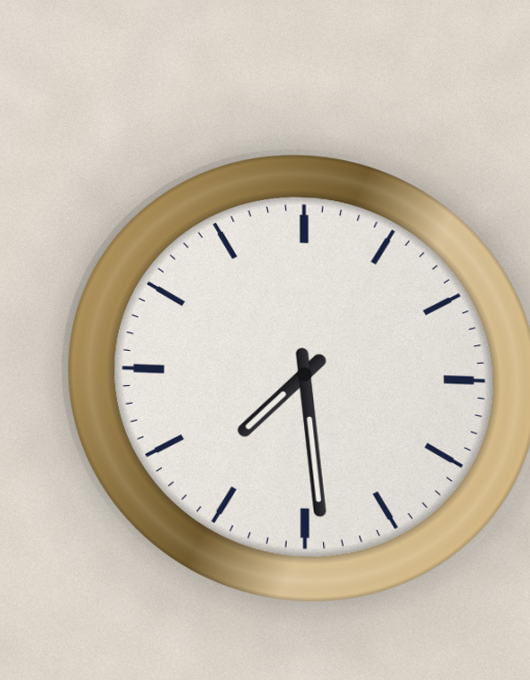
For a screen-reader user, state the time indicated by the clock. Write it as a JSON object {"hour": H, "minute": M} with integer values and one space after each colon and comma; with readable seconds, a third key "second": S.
{"hour": 7, "minute": 29}
